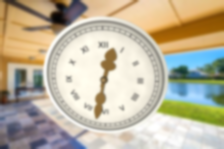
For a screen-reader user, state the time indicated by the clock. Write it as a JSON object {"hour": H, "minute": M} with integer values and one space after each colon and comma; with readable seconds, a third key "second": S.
{"hour": 12, "minute": 32}
